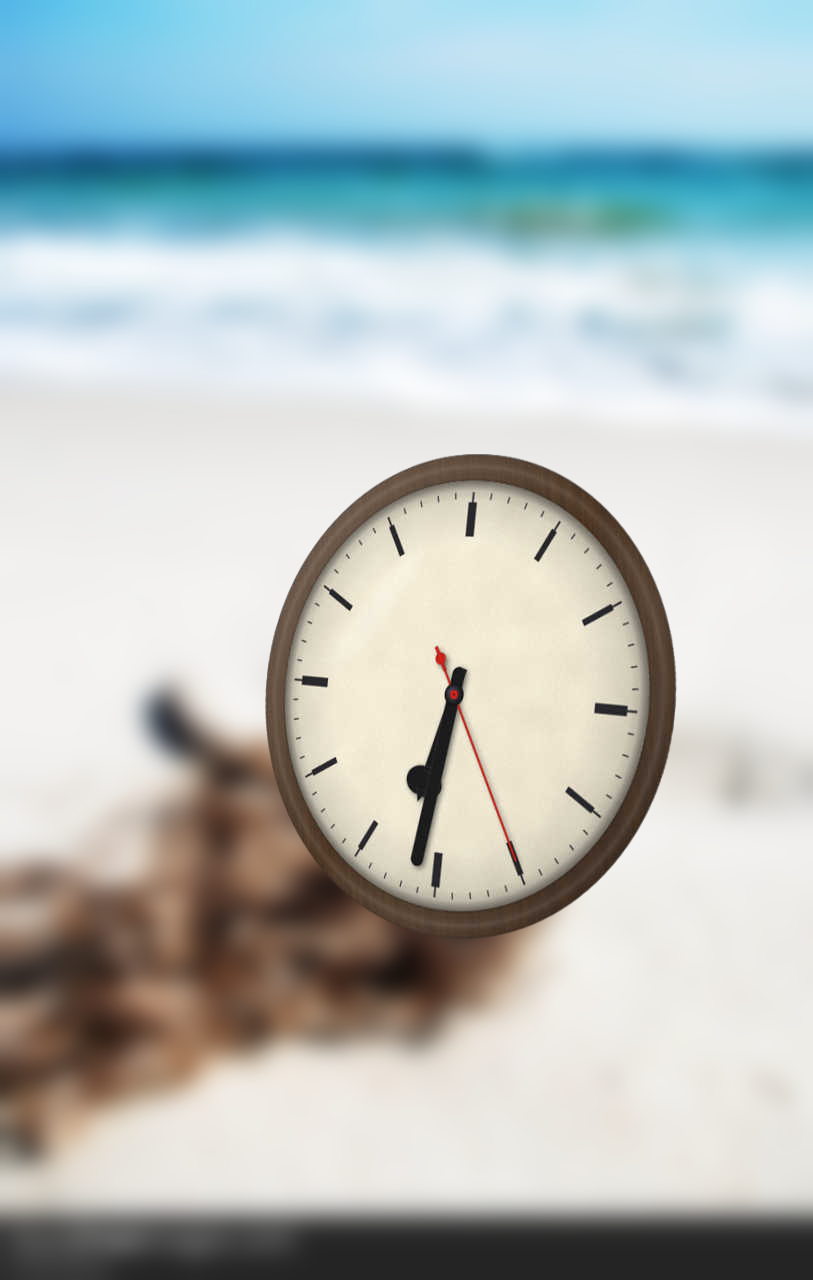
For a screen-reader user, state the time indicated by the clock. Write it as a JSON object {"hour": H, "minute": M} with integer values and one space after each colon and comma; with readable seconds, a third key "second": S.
{"hour": 6, "minute": 31, "second": 25}
